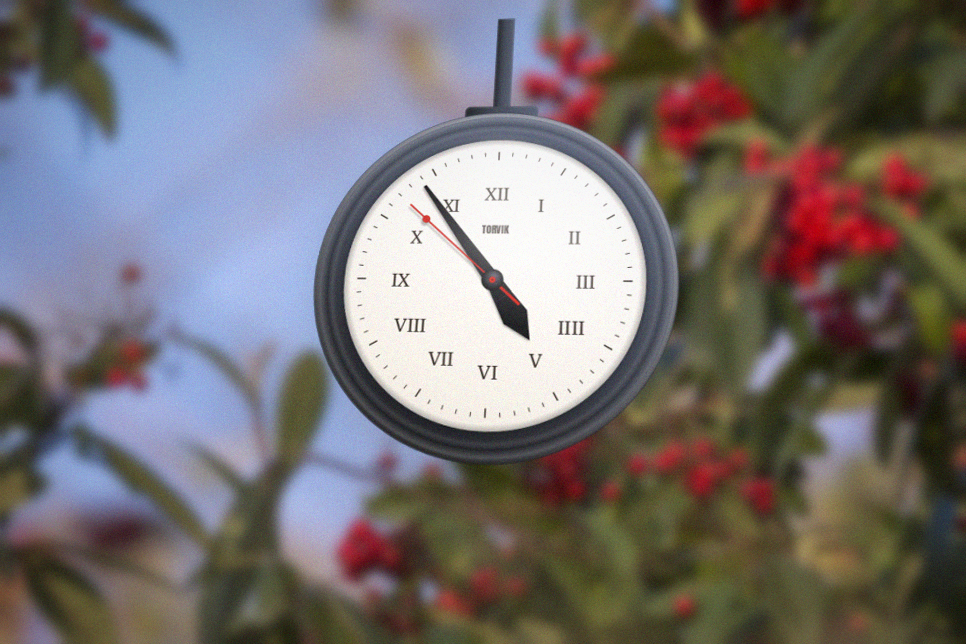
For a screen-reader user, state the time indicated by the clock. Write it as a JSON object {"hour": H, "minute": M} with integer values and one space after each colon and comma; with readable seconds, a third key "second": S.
{"hour": 4, "minute": 53, "second": 52}
